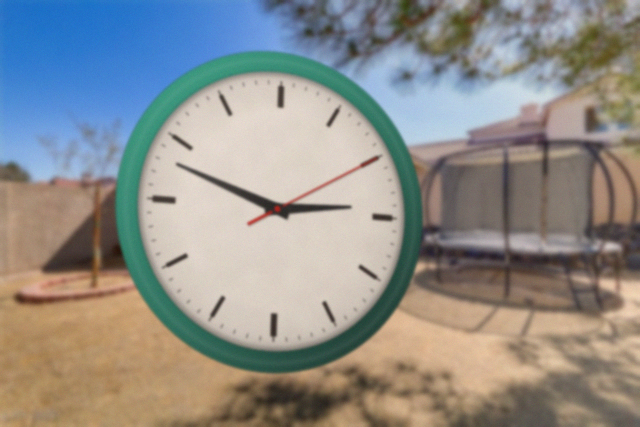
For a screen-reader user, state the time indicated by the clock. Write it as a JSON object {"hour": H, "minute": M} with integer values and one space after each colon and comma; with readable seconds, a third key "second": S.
{"hour": 2, "minute": 48, "second": 10}
